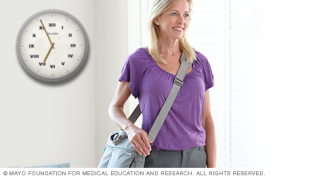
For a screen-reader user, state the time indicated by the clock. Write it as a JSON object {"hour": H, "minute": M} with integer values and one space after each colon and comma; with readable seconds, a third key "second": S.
{"hour": 6, "minute": 56}
